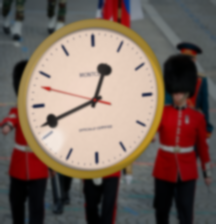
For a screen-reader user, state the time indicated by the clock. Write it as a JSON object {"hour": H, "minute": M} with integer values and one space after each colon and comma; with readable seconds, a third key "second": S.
{"hour": 12, "minute": 41, "second": 48}
